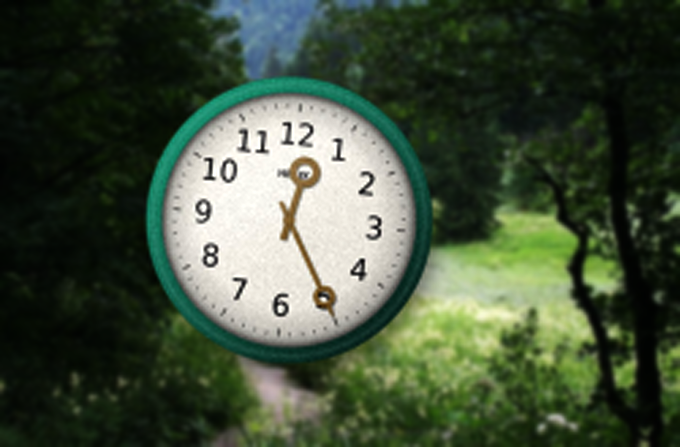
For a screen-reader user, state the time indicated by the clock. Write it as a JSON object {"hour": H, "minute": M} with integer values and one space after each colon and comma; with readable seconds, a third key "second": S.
{"hour": 12, "minute": 25}
